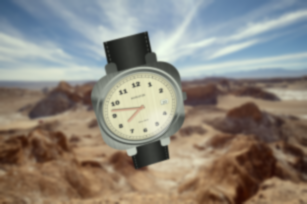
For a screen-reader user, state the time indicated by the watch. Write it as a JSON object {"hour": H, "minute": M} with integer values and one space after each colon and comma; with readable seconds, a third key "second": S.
{"hour": 7, "minute": 47}
